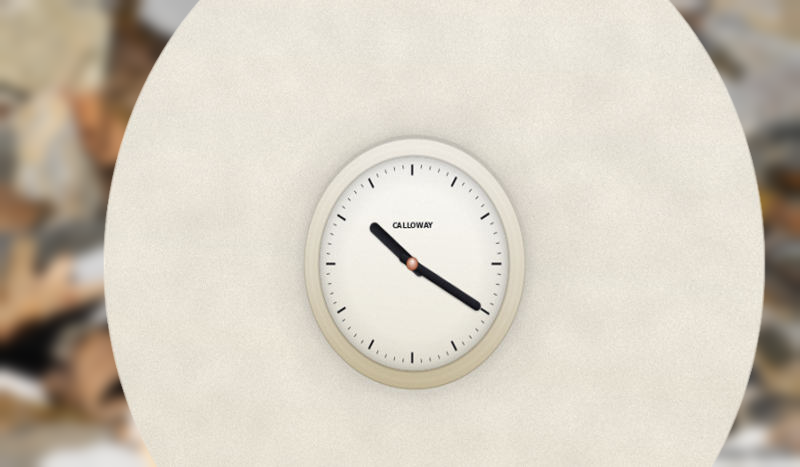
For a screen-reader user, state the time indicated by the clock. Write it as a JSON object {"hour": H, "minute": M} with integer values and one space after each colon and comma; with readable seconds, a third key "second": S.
{"hour": 10, "minute": 20}
